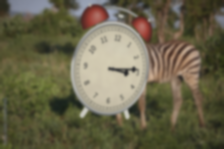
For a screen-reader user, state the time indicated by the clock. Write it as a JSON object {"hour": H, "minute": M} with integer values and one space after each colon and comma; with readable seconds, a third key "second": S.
{"hour": 3, "minute": 14}
